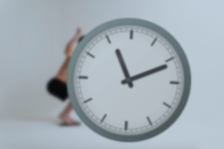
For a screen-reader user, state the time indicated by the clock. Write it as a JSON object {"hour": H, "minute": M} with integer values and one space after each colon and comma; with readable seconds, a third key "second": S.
{"hour": 11, "minute": 11}
